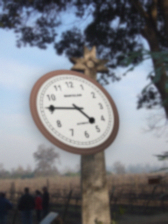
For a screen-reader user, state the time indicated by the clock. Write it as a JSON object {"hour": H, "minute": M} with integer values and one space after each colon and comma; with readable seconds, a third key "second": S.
{"hour": 4, "minute": 46}
